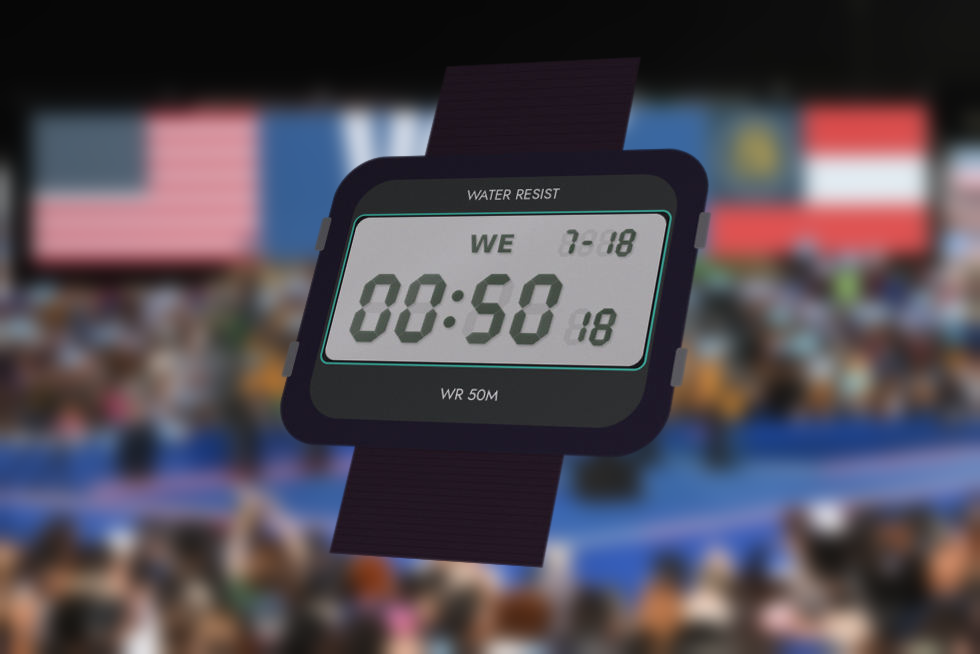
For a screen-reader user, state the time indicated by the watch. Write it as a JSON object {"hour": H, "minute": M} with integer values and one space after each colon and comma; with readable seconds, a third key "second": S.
{"hour": 0, "minute": 50, "second": 18}
